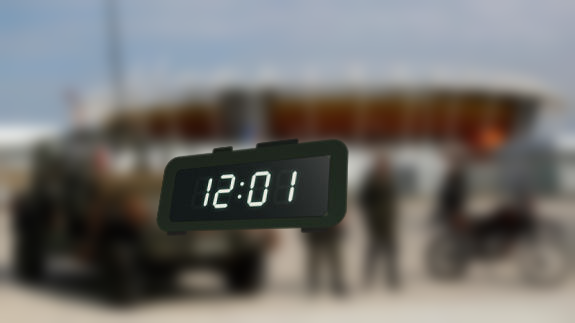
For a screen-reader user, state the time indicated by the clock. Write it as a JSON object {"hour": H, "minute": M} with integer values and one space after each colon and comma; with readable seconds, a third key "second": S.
{"hour": 12, "minute": 1}
